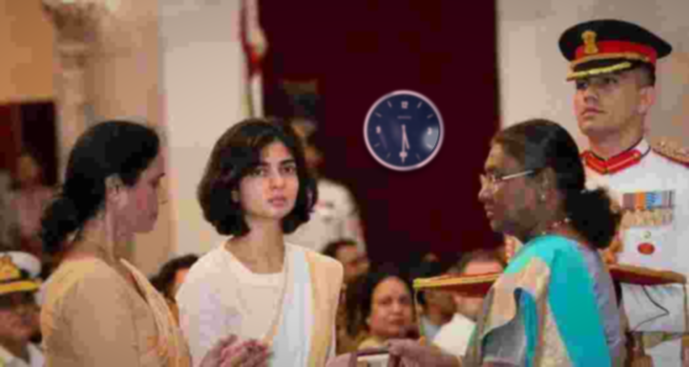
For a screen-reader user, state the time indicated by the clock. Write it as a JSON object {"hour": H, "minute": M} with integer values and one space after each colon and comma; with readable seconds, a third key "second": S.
{"hour": 5, "minute": 30}
